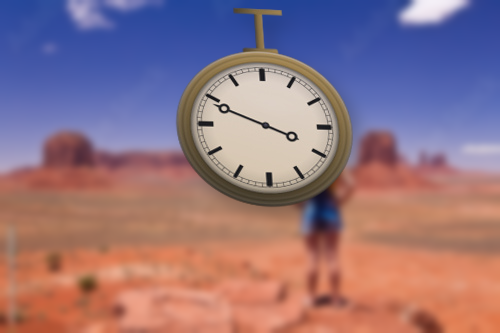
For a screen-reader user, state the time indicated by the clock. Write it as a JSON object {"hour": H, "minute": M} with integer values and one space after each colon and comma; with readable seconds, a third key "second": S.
{"hour": 3, "minute": 49}
